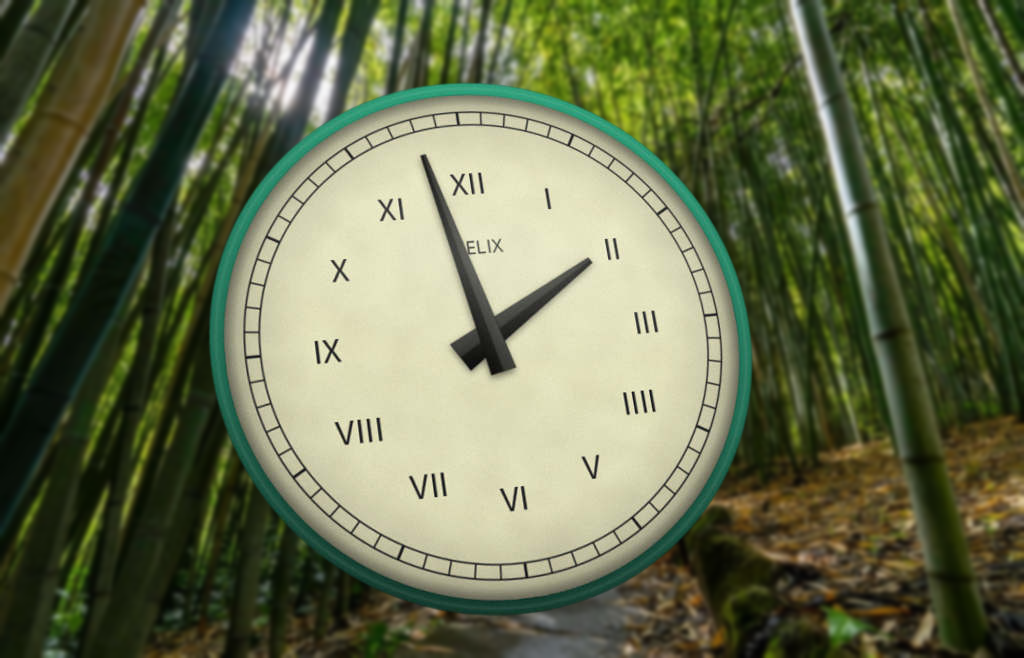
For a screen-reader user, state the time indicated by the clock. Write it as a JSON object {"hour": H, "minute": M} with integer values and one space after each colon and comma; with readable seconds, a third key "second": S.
{"hour": 1, "minute": 58}
